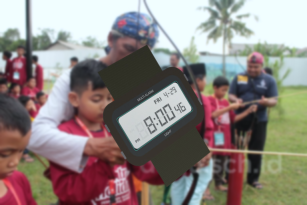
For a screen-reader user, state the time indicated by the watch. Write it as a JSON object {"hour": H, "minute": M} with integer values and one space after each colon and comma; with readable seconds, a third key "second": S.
{"hour": 8, "minute": 0, "second": 46}
